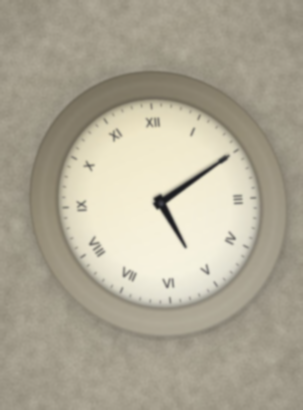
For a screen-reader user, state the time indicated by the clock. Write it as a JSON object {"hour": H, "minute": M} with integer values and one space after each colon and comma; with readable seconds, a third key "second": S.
{"hour": 5, "minute": 10}
